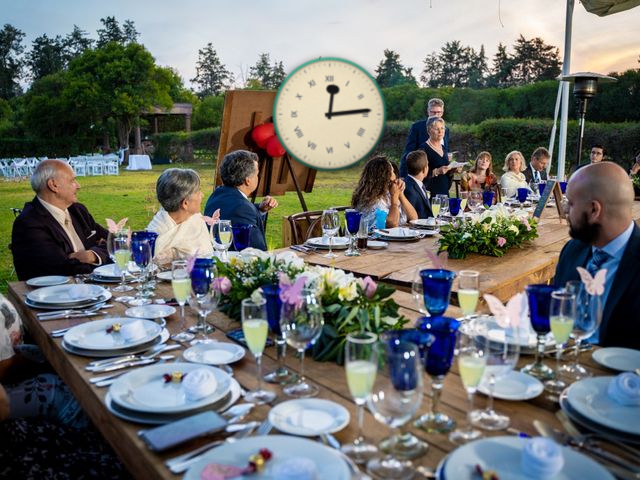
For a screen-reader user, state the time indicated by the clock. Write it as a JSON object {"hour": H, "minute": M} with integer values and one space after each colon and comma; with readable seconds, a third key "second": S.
{"hour": 12, "minute": 14}
